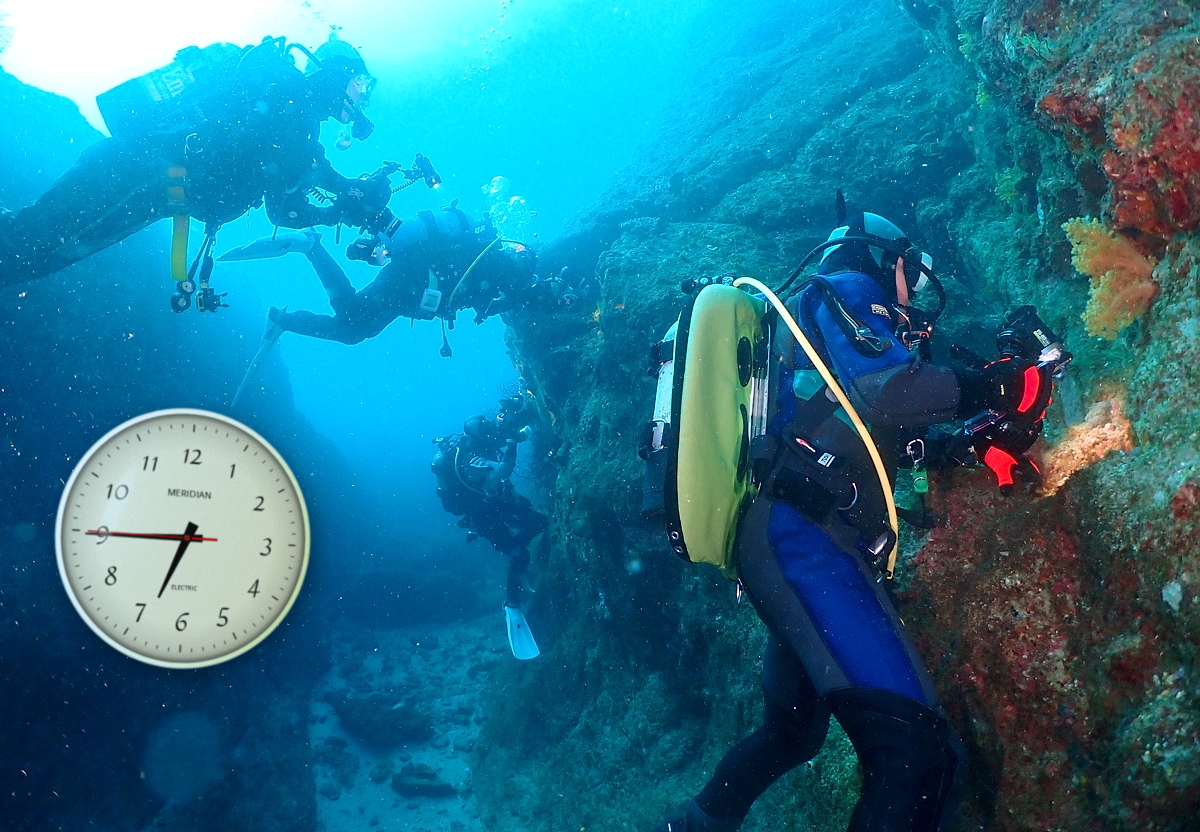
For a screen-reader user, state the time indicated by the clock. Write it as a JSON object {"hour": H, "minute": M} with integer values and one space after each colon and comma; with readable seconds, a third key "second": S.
{"hour": 6, "minute": 44, "second": 45}
